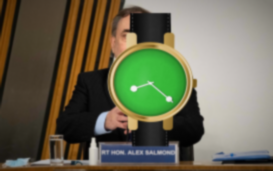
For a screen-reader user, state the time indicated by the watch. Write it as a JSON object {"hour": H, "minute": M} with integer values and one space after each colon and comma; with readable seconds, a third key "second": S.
{"hour": 8, "minute": 22}
